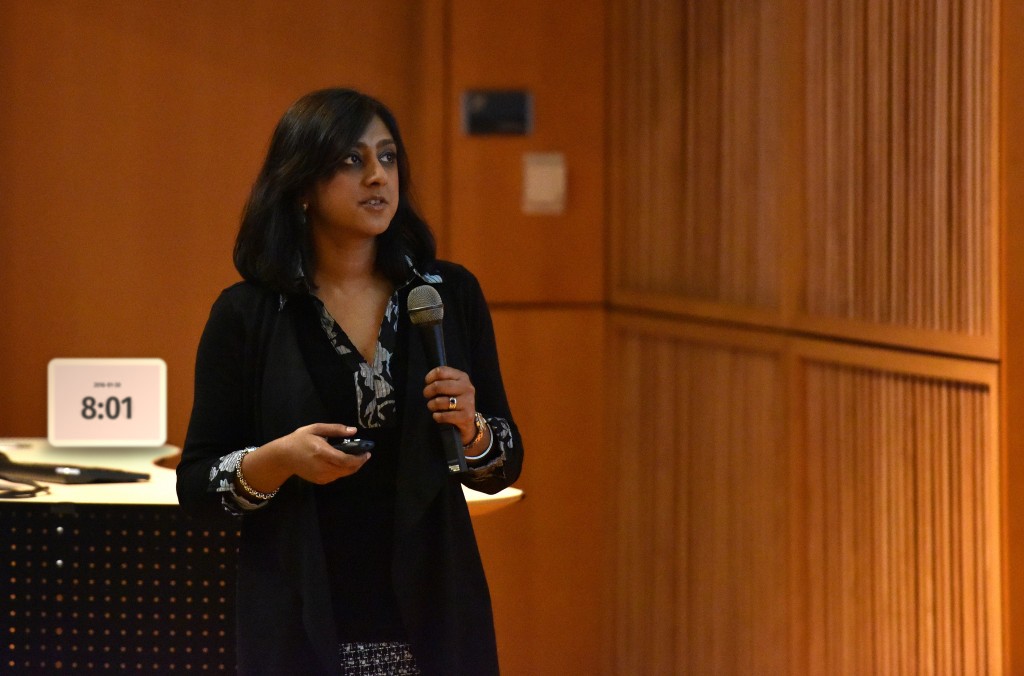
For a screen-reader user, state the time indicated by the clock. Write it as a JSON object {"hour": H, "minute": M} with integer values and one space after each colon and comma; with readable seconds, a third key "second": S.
{"hour": 8, "minute": 1}
